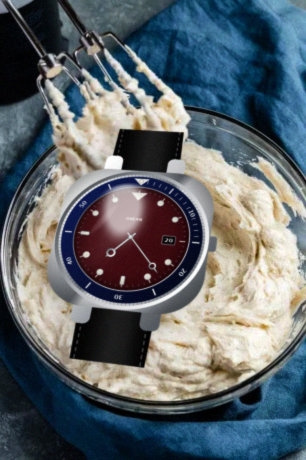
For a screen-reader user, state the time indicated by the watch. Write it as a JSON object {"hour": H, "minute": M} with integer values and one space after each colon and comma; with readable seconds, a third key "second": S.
{"hour": 7, "minute": 23}
